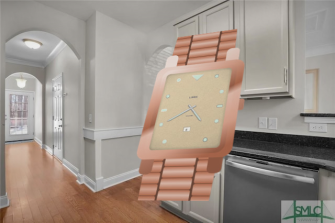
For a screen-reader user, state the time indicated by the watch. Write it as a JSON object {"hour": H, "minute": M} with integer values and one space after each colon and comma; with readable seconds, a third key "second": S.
{"hour": 4, "minute": 40}
